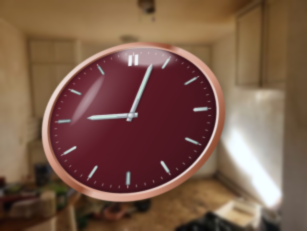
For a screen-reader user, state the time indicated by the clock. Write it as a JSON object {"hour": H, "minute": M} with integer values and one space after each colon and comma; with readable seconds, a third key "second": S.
{"hour": 9, "minute": 3}
